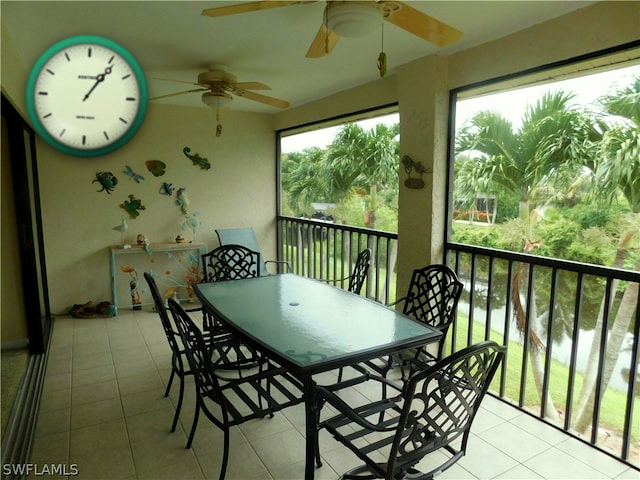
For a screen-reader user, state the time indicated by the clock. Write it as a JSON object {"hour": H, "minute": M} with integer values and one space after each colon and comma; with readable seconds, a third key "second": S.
{"hour": 1, "minute": 6}
